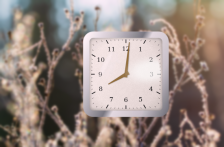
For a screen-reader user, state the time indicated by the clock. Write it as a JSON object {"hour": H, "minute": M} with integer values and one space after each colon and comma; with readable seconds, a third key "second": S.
{"hour": 8, "minute": 1}
